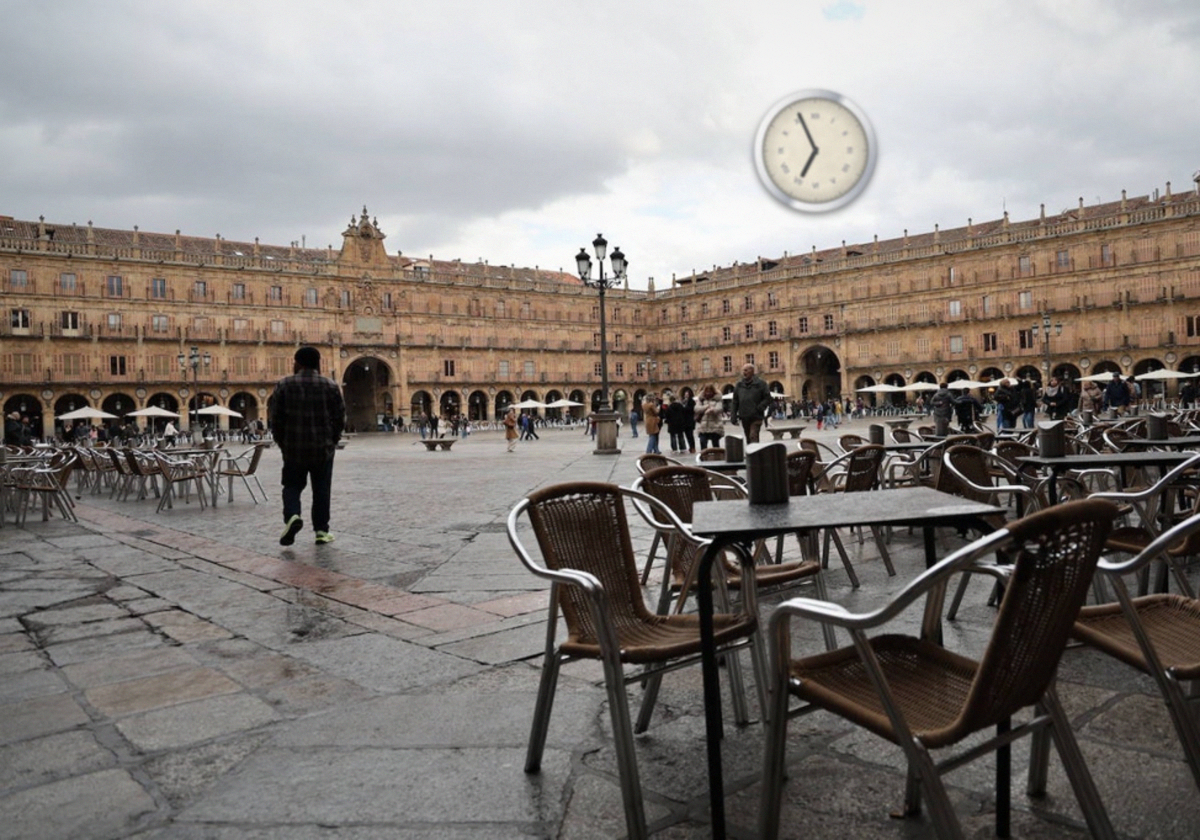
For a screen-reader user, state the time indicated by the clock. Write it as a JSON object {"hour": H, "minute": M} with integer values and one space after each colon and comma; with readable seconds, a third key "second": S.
{"hour": 6, "minute": 56}
